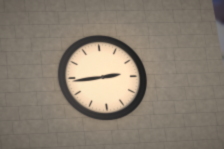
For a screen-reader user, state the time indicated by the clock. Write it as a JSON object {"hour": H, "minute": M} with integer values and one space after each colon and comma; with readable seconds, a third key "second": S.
{"hour": 2, "minute": 44}
